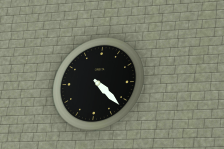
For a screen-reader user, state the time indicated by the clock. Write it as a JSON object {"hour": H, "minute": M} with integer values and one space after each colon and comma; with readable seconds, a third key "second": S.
{"hour": 4, "minute": 22}
